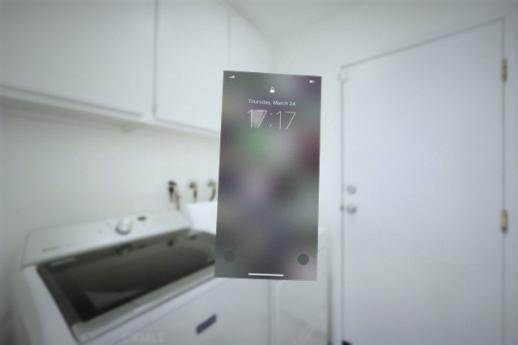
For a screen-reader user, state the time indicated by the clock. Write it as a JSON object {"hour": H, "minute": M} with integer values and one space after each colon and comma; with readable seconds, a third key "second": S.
{"hour": 17, "minute": 17}
